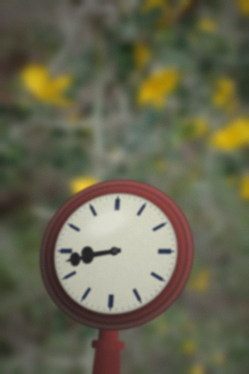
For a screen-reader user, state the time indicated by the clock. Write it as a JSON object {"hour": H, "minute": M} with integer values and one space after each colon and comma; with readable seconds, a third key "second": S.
{"hour": 8, "minute": 43}
